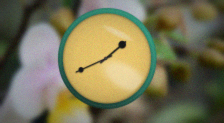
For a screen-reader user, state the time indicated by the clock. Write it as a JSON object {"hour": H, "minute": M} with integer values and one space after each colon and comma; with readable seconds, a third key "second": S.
{"hour": 1, "minute": 41}
